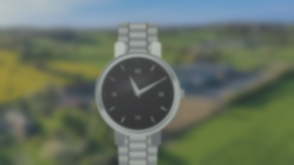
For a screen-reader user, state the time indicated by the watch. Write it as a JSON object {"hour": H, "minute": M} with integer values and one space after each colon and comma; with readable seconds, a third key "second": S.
{"hour": 11, "minute": 10}
